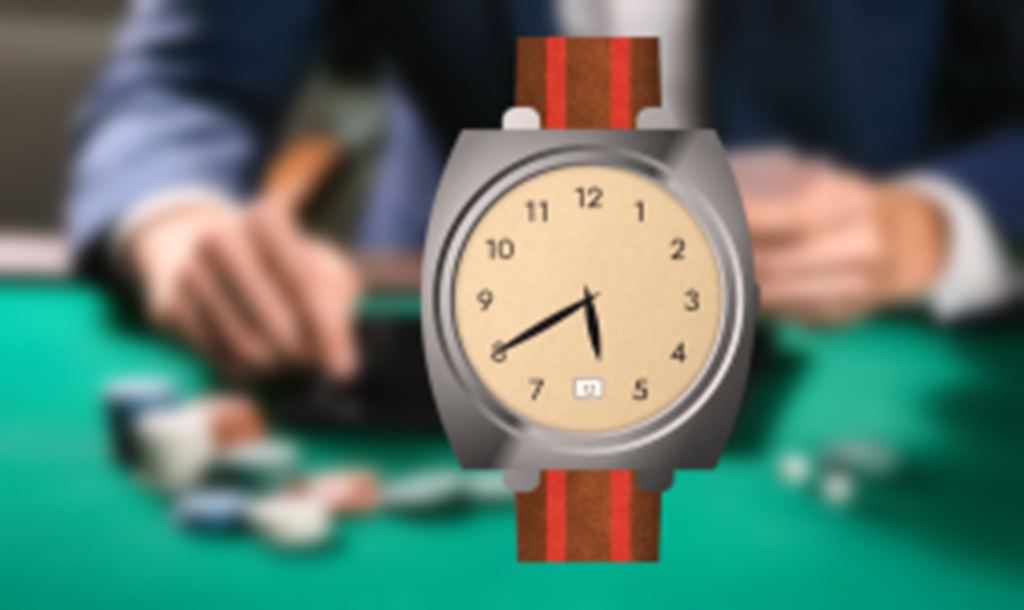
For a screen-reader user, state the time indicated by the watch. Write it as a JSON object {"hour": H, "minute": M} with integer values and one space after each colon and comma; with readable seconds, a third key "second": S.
{"hour": 5, "minute": 40}
